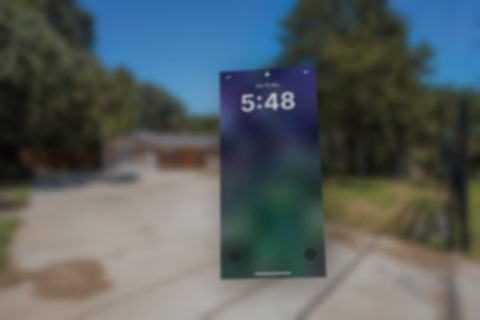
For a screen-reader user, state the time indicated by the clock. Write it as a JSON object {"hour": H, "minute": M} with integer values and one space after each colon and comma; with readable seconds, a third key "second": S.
{"hour": 5, "minute": 48}
